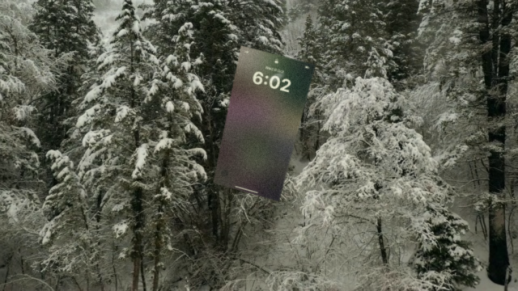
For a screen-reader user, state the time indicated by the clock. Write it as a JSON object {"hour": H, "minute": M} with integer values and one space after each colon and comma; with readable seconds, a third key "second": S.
{"hour": 6, "minute": 2}
